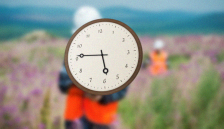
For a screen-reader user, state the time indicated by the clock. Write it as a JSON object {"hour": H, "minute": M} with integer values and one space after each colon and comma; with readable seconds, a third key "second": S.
{"hour": 5, "minute": 46}
